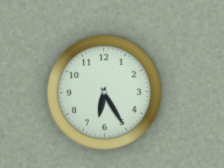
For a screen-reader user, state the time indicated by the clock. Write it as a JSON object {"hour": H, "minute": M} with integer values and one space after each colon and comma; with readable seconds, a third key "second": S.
{"hour": 6, "minute": 25}
